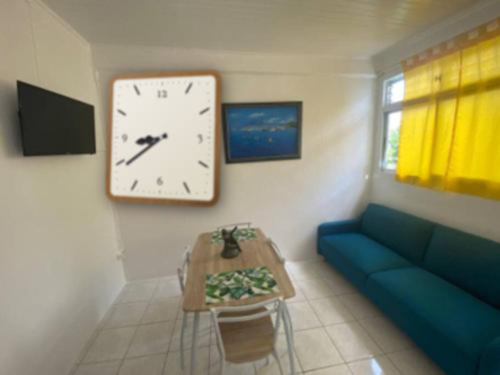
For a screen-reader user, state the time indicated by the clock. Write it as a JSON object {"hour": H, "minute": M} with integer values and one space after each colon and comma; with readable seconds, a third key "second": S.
{"hour": 8, "minute": 39}
